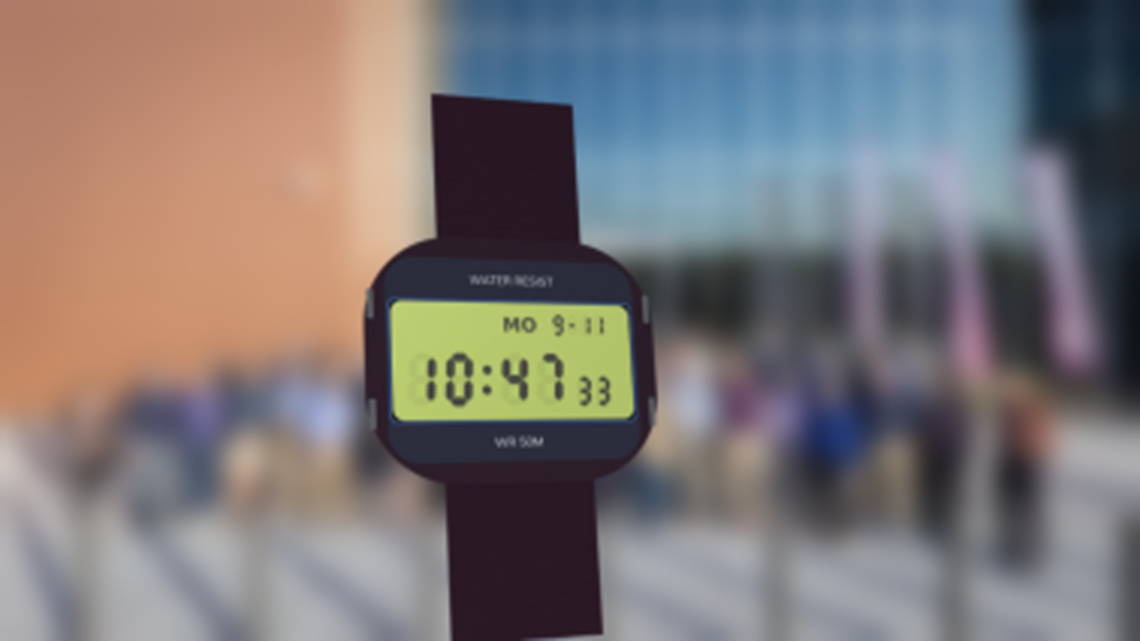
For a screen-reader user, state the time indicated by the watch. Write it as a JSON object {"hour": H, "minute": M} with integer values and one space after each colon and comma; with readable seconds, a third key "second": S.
{"hour": 10, "minute": 47, "second": 33}
